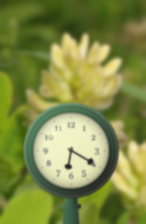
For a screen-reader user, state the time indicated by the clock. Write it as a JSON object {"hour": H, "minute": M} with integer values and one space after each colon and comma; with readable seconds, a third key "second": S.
{"hour": 6, "minute": 20}
